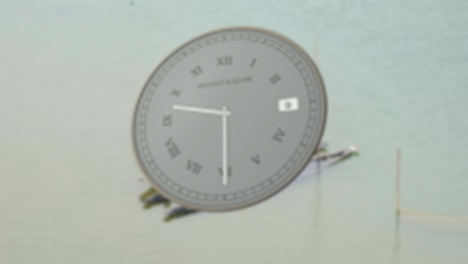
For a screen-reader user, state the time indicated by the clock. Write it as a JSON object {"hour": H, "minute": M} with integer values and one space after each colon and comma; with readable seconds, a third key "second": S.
{"hour": 9, "minute": 30}
